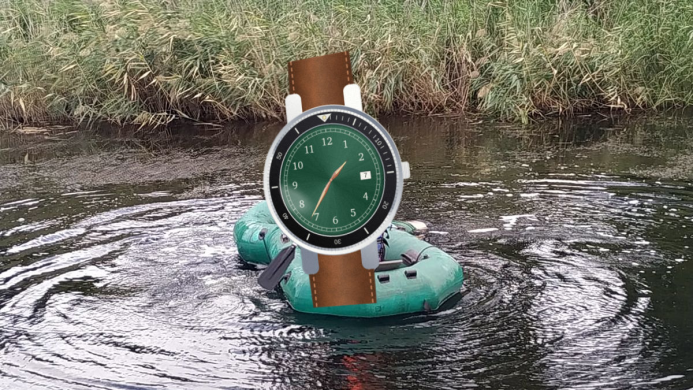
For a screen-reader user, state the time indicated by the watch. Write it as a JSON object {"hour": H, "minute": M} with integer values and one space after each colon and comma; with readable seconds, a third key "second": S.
{"hour": 1, "minute": 36}
